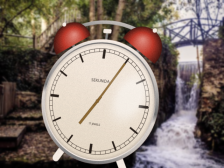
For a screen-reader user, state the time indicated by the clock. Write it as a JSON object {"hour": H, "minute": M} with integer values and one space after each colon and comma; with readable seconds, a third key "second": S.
{"hour": 7, "minute": 5}
